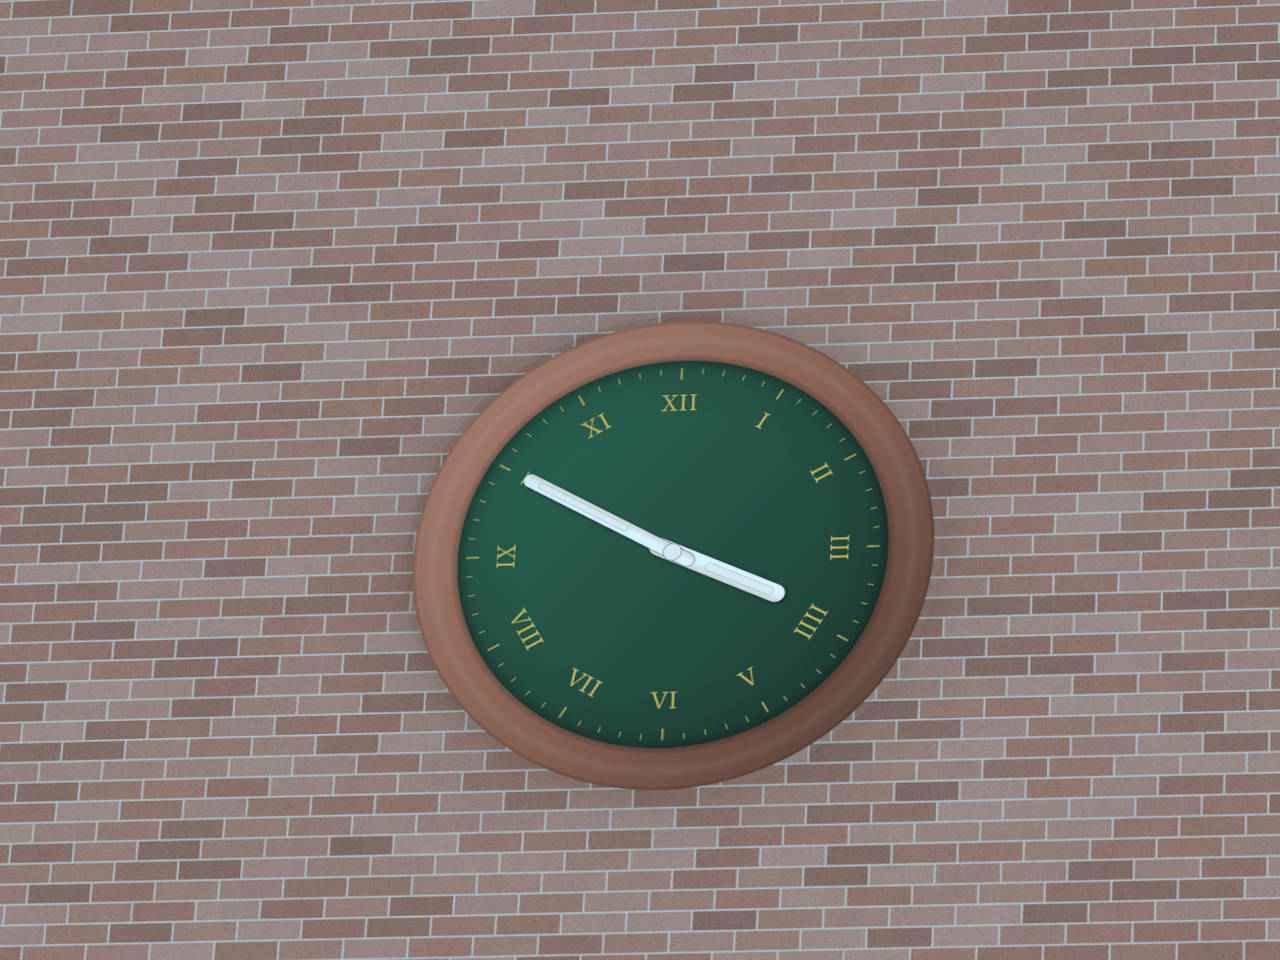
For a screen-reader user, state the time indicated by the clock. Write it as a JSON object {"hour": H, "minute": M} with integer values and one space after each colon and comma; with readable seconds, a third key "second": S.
{"hour": 3, "minute": 50}
